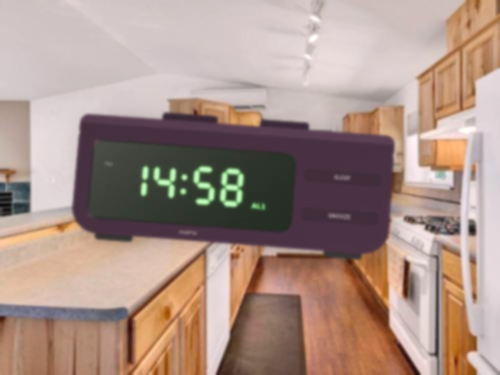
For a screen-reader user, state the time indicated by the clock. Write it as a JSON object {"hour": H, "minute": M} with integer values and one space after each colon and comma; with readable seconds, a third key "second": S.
{"hour": 14, "minute": 58}
